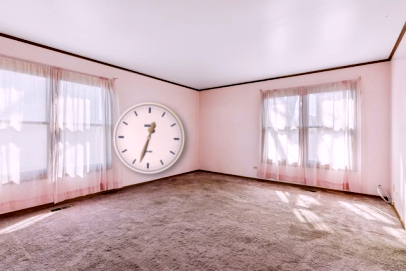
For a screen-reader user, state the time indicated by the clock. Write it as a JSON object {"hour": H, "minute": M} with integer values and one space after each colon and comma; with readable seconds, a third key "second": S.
{"hour": 12, "minute": 33}
